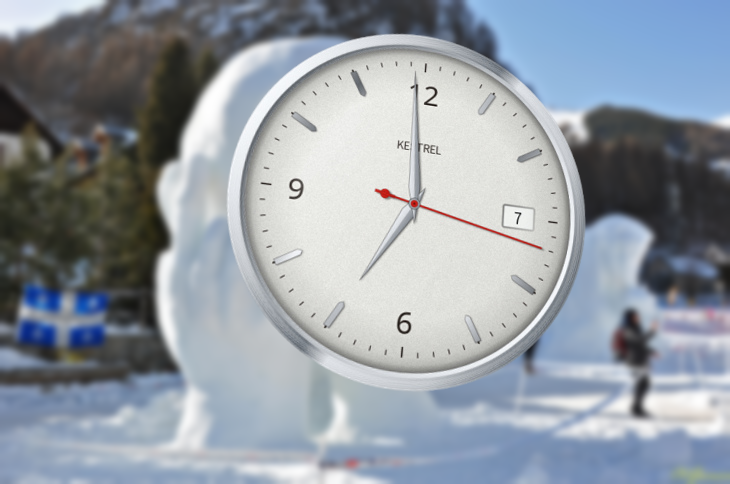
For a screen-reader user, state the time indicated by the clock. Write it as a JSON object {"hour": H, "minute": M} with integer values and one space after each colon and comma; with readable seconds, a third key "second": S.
{"hour": 6, "minute": 59, "second": 17}
